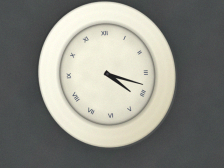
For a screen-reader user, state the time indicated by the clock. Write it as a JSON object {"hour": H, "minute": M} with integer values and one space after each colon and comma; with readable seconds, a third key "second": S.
{"hour": 4, "minute": 18}
